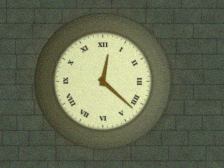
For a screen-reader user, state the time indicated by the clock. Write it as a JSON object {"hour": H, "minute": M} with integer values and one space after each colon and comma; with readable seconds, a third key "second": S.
{"hour": 12, "minute": 22}
